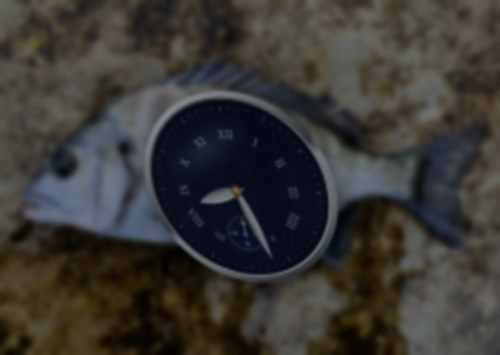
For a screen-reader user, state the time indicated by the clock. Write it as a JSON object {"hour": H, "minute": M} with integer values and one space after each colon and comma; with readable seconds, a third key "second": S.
{"hour": 8, "minute": 27}
